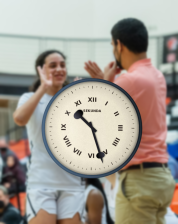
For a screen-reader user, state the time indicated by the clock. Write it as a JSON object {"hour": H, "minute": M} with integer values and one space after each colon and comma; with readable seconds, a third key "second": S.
{"hour": 10, "minute": 27}
